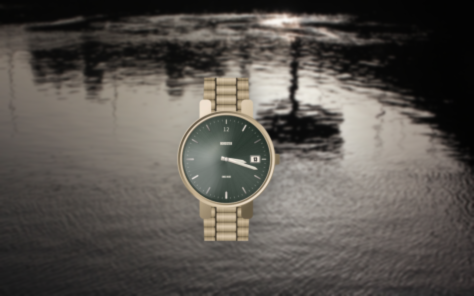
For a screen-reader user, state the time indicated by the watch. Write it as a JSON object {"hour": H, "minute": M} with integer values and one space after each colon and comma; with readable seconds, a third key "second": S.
{"hour": 3, "minute": 18}
